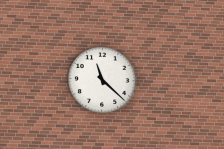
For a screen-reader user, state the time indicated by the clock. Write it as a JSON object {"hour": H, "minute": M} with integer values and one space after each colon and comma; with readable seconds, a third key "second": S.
{"hour": 11, "minute": 22}
